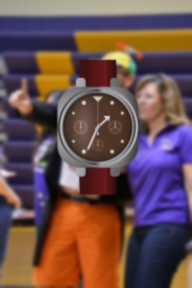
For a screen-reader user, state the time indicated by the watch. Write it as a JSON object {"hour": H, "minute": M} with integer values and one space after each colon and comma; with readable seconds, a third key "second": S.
{"hour": 1, "minute": 34}
